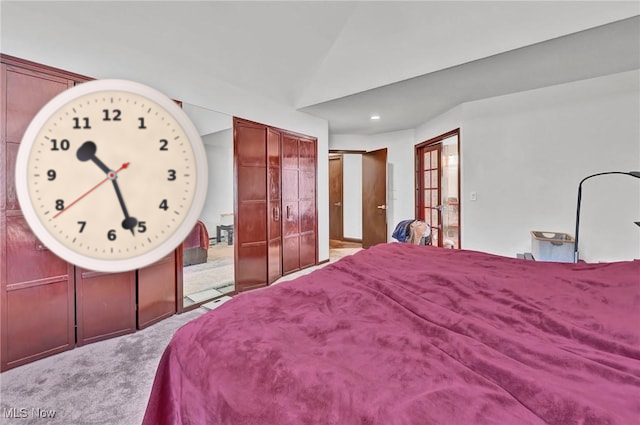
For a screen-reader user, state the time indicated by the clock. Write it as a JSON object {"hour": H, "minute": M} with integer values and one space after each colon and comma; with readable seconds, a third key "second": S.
{"hour": 10, "minute": 26, "second": 39}
